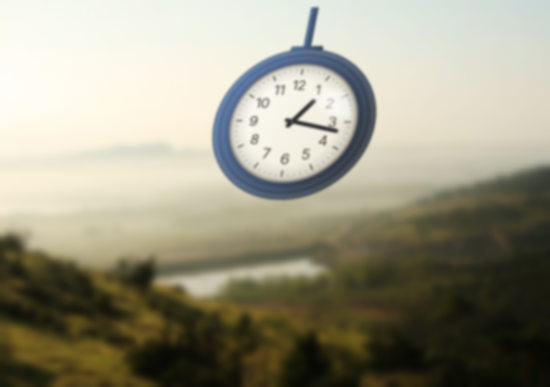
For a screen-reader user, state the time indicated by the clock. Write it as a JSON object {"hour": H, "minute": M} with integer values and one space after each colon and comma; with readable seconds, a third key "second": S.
{"hour": 1, "minute": 17}
